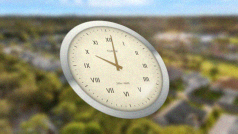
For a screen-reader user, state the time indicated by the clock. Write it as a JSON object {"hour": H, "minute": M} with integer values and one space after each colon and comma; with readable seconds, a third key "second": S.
{"hour": 10, "minute": 1}
